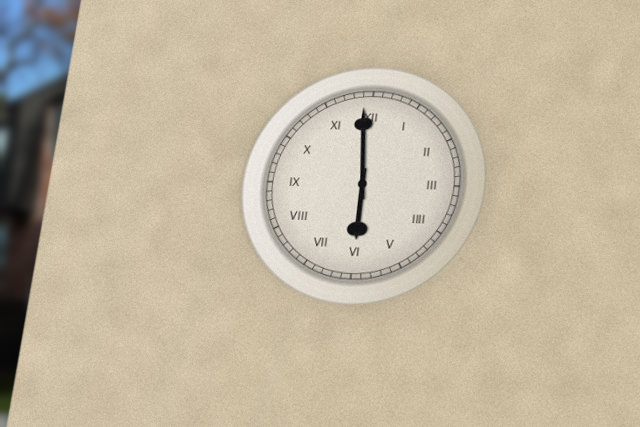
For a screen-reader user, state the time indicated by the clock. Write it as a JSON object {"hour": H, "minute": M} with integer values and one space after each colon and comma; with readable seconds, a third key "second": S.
{"hour": 5, "minute": 59}
